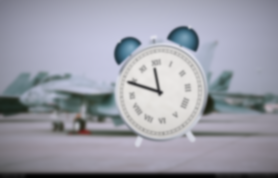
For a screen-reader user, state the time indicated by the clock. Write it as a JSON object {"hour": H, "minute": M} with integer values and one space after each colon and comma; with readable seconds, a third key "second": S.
{"hour": 11, "minute": 49}
